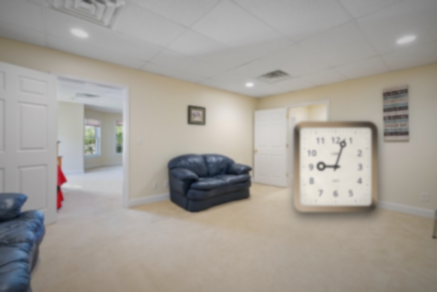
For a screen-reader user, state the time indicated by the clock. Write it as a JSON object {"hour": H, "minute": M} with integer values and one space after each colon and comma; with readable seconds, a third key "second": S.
{"hour": 9, "minute": 3}
